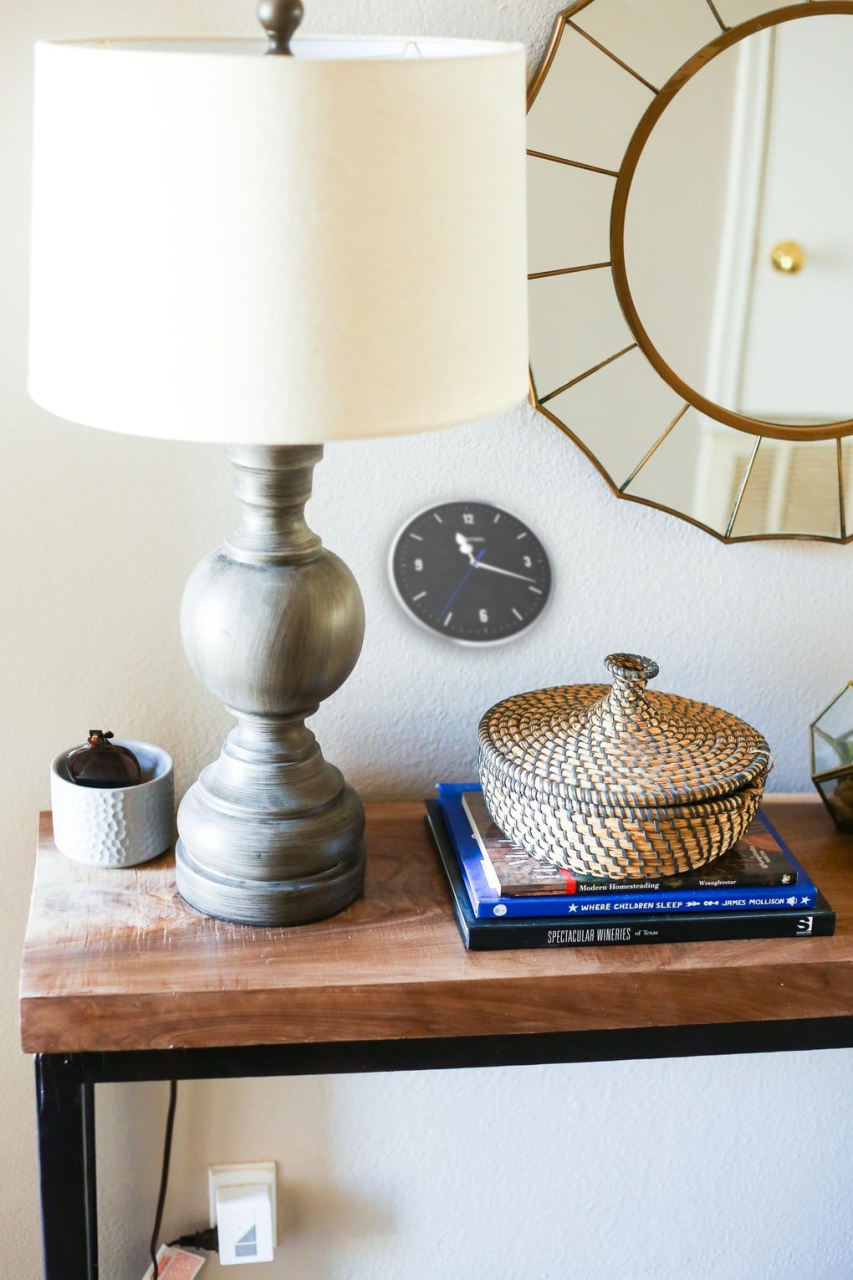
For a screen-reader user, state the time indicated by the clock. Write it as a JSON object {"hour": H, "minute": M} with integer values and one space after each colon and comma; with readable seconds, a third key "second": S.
{"hour": 11, "minute": 18, "second": 36}
